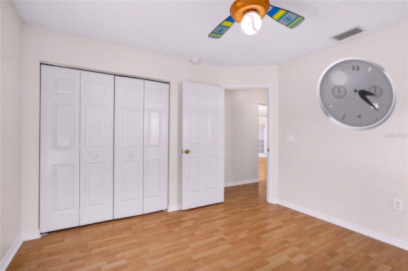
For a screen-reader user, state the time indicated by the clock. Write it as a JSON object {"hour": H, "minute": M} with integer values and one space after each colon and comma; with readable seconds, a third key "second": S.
{"hour": 3, "minute": 23}
